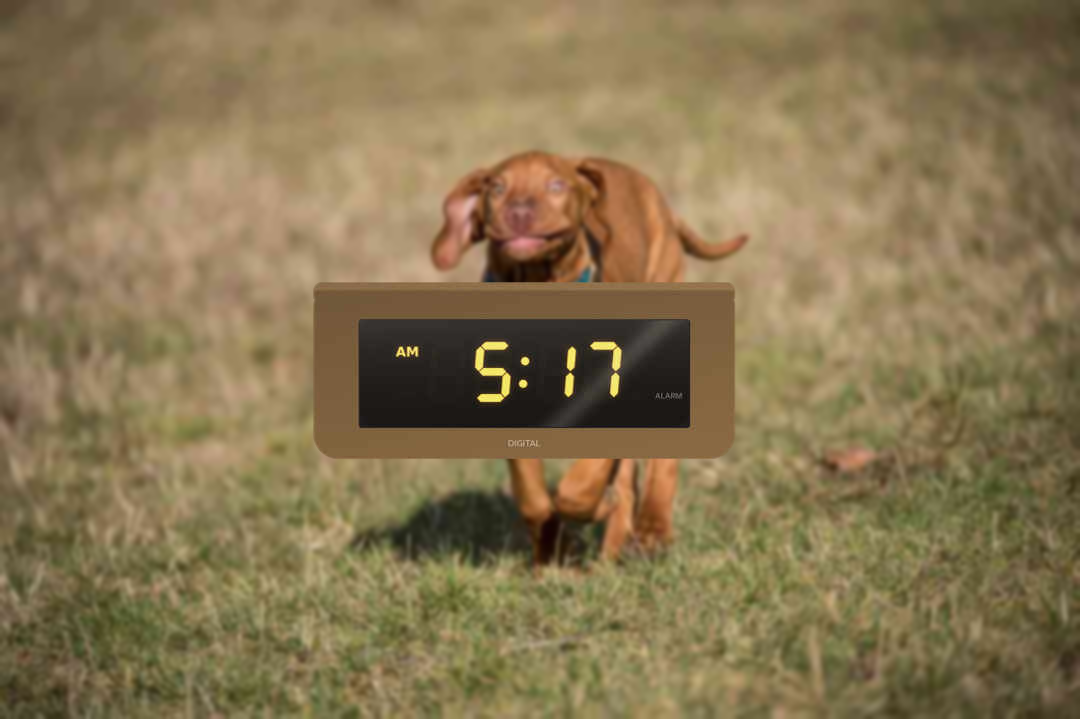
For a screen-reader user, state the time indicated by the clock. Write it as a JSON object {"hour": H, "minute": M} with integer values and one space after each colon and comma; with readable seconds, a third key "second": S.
{"hour": 5, "minute": 17}
